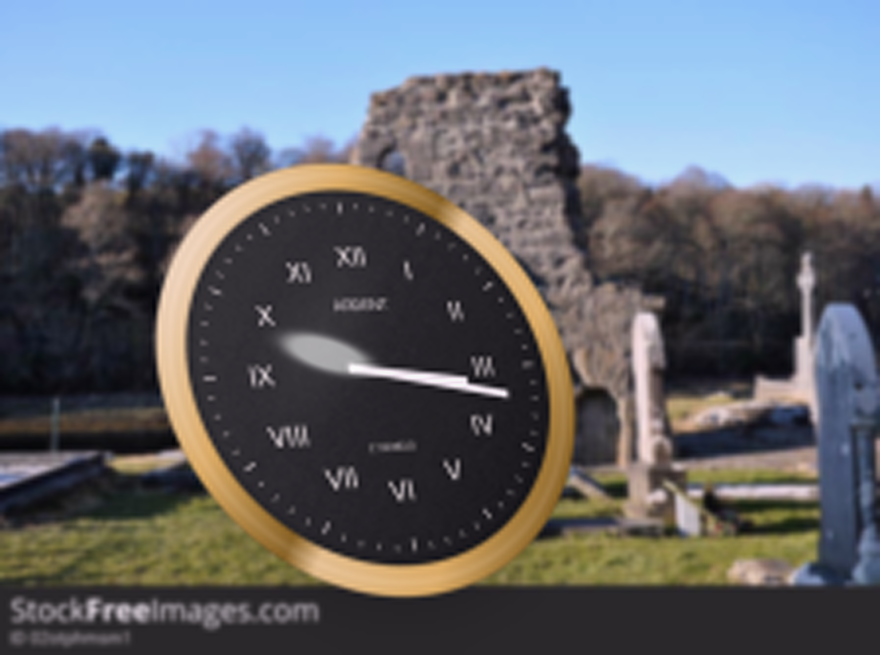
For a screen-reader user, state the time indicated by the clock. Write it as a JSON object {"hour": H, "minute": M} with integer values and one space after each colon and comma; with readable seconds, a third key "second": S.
{"hour": 3, "minute": 17}
